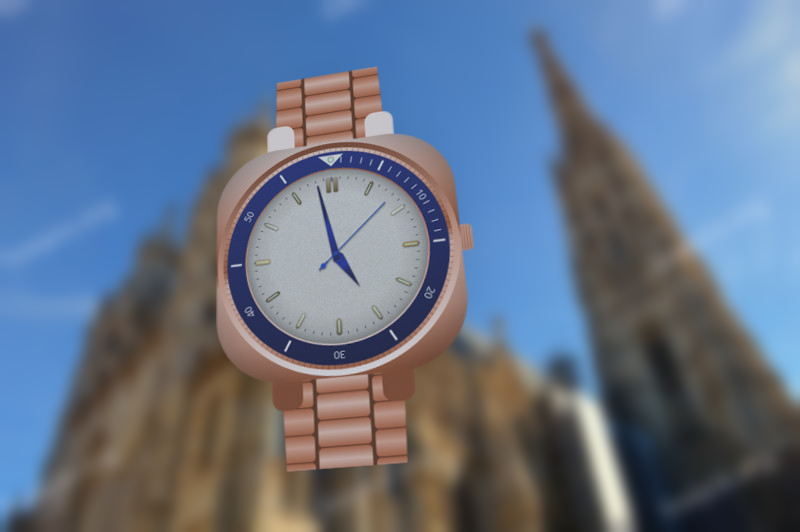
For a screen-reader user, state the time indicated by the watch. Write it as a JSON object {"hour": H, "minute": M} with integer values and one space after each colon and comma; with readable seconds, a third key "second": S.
{"hour": 4, "minute": 58, "second": 8}
